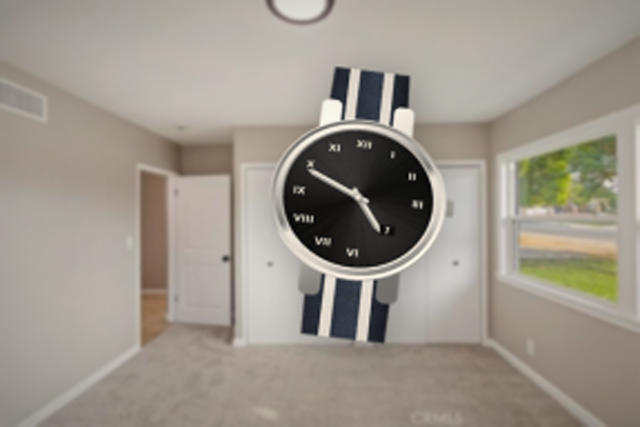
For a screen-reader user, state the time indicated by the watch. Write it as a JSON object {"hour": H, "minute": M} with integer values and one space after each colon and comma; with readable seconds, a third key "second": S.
{"hour": 4, "minute": 49}
